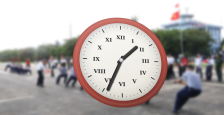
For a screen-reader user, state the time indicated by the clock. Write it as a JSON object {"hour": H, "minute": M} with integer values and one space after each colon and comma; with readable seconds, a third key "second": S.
{"hour": 1, "minute": 34}
